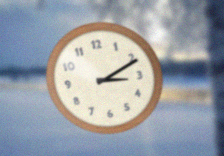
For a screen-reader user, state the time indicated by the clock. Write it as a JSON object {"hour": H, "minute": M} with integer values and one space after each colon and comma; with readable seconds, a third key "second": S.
{"hour": 3, "minute": 11}
